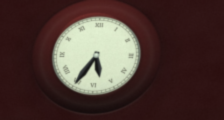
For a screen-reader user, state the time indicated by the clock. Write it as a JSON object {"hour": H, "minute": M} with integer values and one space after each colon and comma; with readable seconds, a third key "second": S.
{"hour": 5, "minute": 35}
